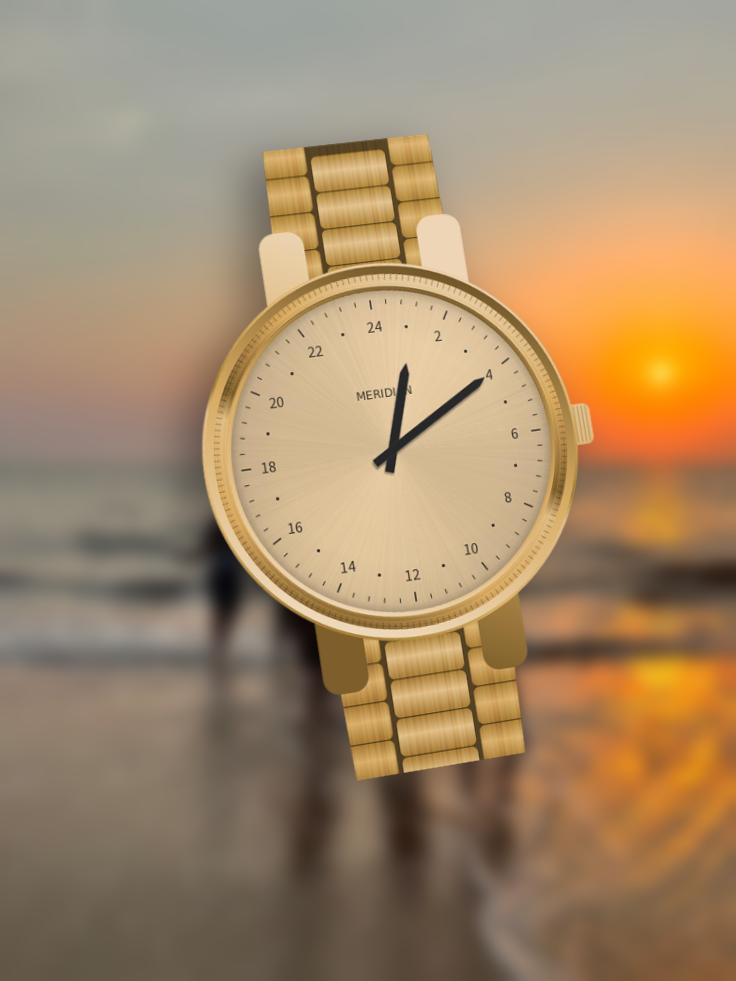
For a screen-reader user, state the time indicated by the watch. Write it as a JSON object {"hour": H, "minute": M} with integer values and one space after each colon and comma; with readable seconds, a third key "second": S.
{"hour": 1, "minute": 10}
